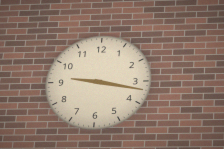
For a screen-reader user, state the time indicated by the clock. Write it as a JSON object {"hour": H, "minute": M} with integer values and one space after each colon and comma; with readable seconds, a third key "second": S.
{"hour": 9, "minute": 17}
